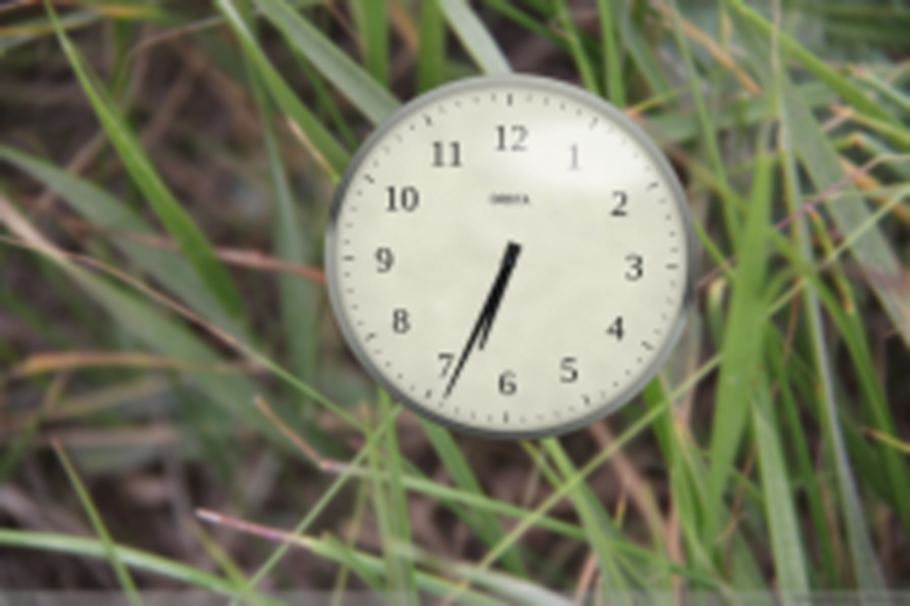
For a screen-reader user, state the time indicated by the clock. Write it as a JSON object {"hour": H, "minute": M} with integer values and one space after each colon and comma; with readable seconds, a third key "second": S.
{"hour": 6, "minute": 34}
